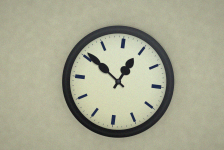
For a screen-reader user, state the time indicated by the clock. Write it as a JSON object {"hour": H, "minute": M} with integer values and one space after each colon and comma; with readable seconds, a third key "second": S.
{"hour": 12, "minute": 51}
